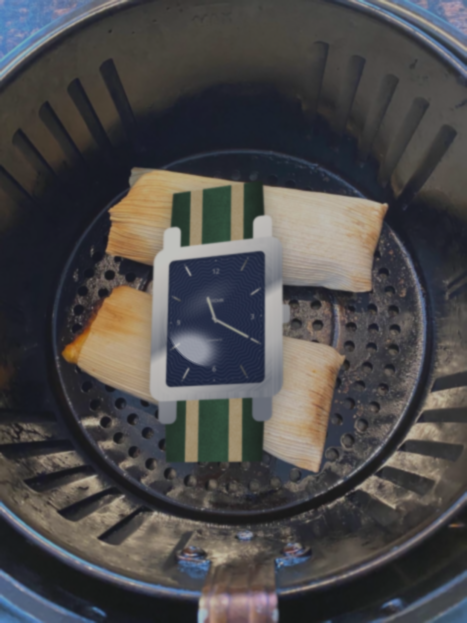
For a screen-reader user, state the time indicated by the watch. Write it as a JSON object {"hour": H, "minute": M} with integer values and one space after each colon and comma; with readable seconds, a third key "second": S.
{"hour": 11, "minute": 20}
